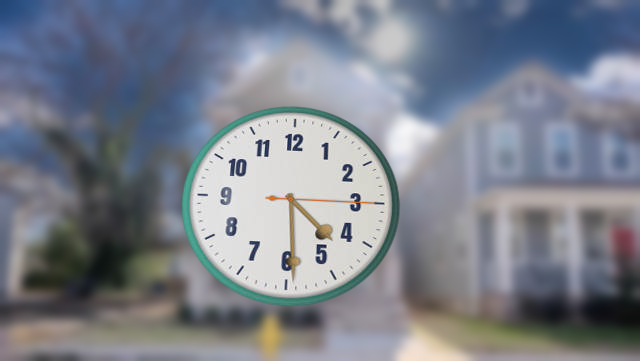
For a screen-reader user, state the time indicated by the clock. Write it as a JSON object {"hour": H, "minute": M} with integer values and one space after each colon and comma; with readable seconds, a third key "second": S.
{"hour": 4, "minute": 29, "second": 15}
